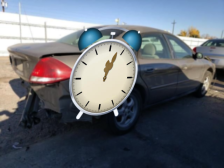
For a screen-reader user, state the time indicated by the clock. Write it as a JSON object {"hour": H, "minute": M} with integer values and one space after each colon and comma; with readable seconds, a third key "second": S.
{"hour": 12, "minute": 3}
